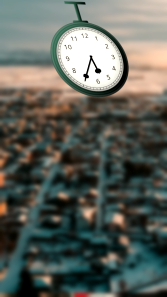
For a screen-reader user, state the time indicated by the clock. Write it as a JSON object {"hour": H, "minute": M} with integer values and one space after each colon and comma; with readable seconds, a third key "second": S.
{"hour": 5, "minute": 35}
